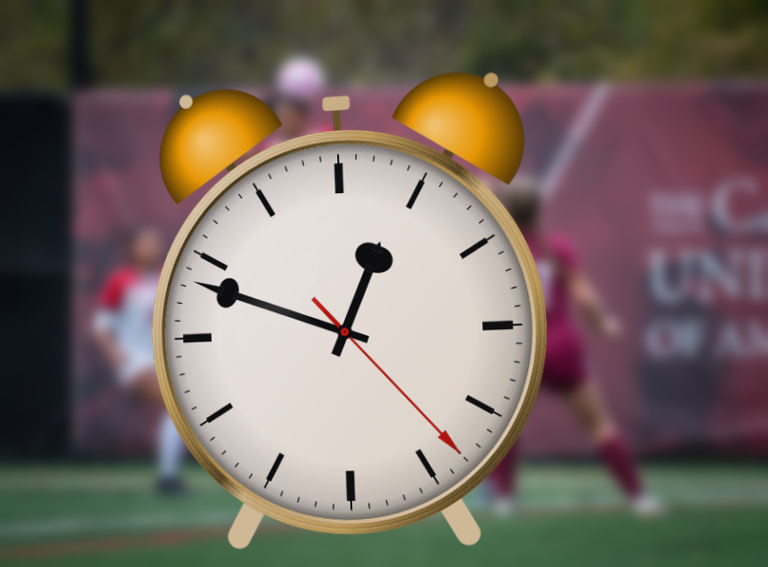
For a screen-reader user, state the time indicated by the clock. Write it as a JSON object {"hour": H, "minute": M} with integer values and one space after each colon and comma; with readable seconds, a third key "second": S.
{"hour": 12, "minute": 48, "second": 23}
